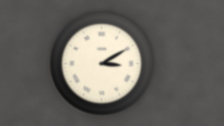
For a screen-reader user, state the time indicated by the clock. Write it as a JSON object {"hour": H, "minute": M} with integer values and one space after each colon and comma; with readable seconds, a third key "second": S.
{"hour": 3, "minute": 10}
